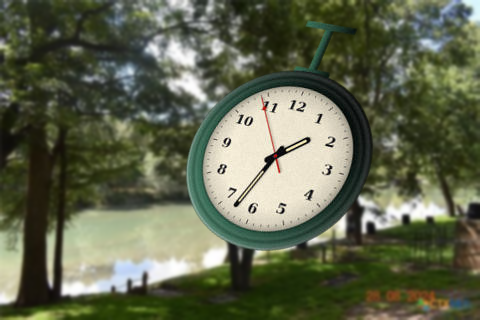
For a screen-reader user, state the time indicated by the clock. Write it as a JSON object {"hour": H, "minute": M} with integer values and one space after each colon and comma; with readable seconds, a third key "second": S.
{"hour": 1, "minute": 32, "second": 54}
